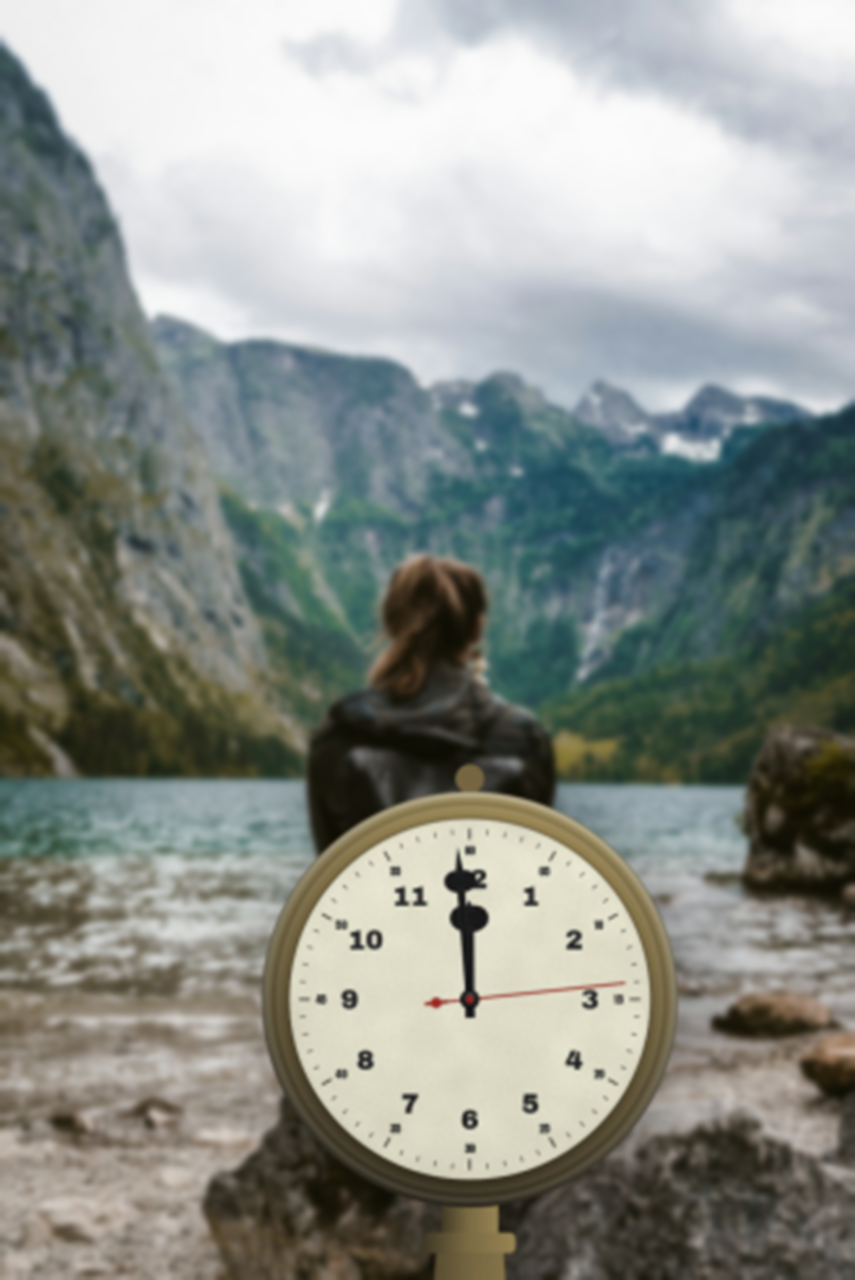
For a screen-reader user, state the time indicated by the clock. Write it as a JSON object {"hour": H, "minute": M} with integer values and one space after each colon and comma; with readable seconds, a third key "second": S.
{"hour": 11, "minute": 59, "second": 14}
